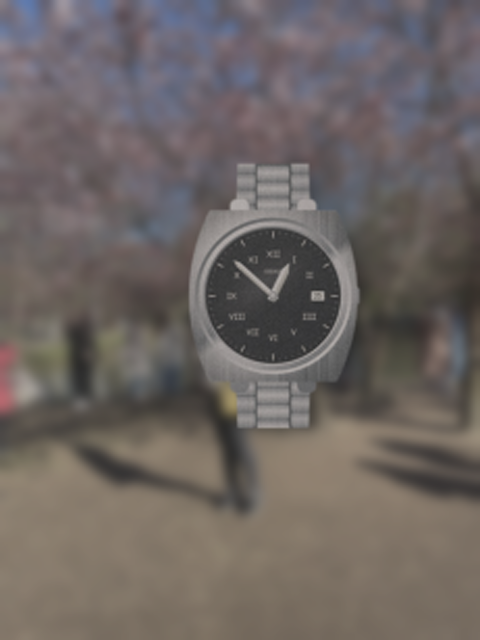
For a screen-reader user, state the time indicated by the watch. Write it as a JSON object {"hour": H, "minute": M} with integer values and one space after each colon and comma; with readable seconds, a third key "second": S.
{"hour": 12, "minute": 52}
